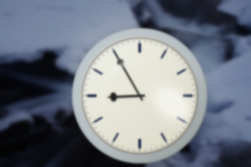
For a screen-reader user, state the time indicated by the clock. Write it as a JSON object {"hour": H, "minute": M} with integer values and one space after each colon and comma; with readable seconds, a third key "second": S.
{"hour": 8, "minute": 55}
